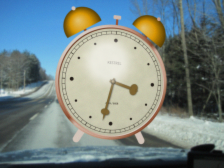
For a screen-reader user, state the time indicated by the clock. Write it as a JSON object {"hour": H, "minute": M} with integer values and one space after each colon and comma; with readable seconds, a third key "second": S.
{"hour": 3, "minute": 32}
